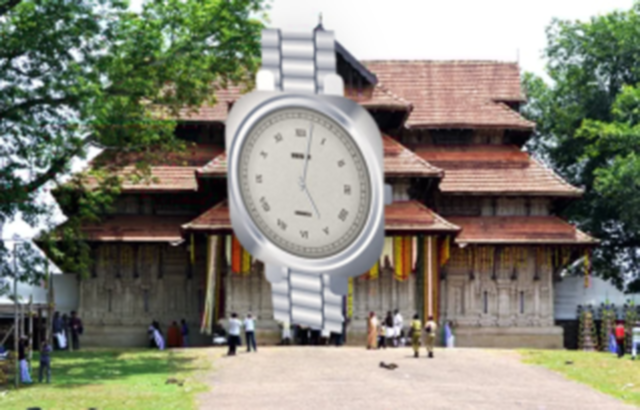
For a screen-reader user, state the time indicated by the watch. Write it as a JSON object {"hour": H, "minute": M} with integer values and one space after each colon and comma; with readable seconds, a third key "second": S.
{"hour": 5, "minute": 2}
